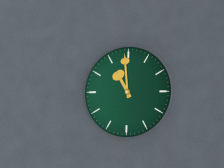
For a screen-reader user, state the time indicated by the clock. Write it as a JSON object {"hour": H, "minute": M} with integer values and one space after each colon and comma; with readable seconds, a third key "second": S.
{"hour": 10, "minute": 59}
